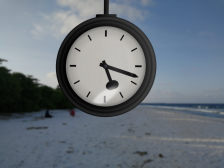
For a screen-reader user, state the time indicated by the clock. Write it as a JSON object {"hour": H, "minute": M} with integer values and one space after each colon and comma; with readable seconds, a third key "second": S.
{"hour": 5, "minute": 18}
